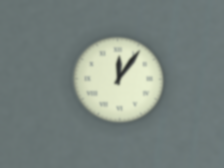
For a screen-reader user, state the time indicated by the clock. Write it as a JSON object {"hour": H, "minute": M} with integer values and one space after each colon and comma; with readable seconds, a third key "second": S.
{"hour": 12, "minute": 6}
